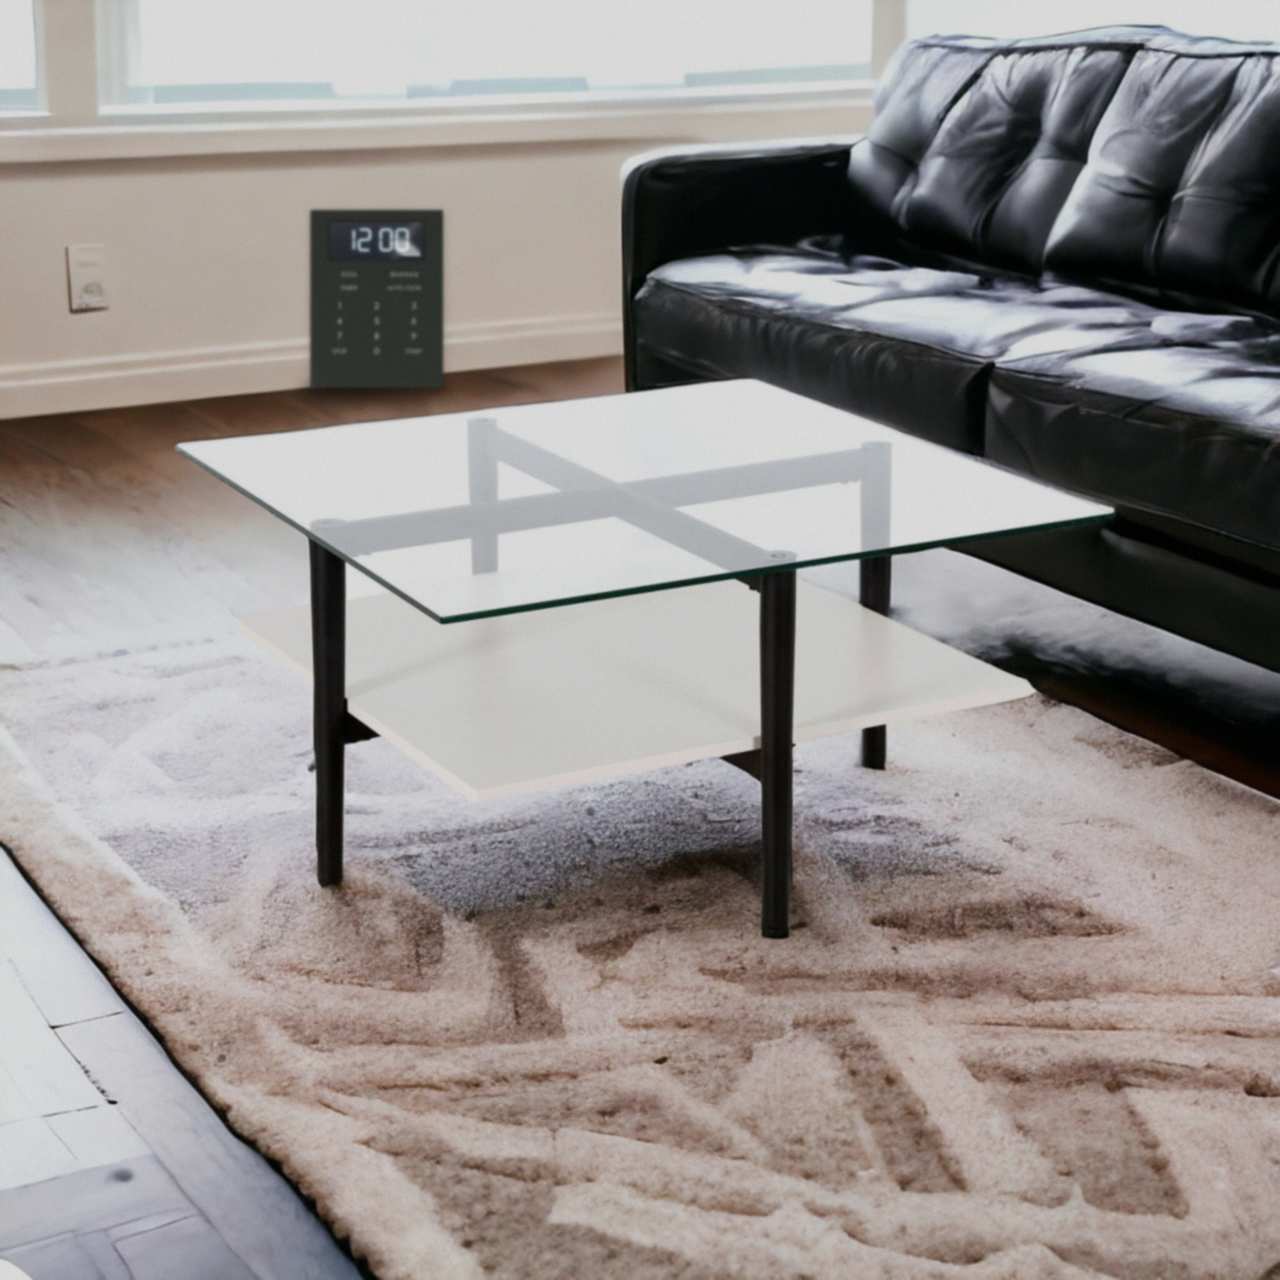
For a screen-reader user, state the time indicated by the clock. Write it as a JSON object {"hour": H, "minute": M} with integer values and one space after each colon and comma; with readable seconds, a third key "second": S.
{"hour": 12, "minute": 0}
